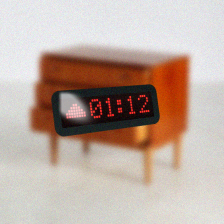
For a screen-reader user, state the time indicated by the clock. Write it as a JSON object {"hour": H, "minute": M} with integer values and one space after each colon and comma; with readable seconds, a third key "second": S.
{"hour": 1, "minute": 12}
